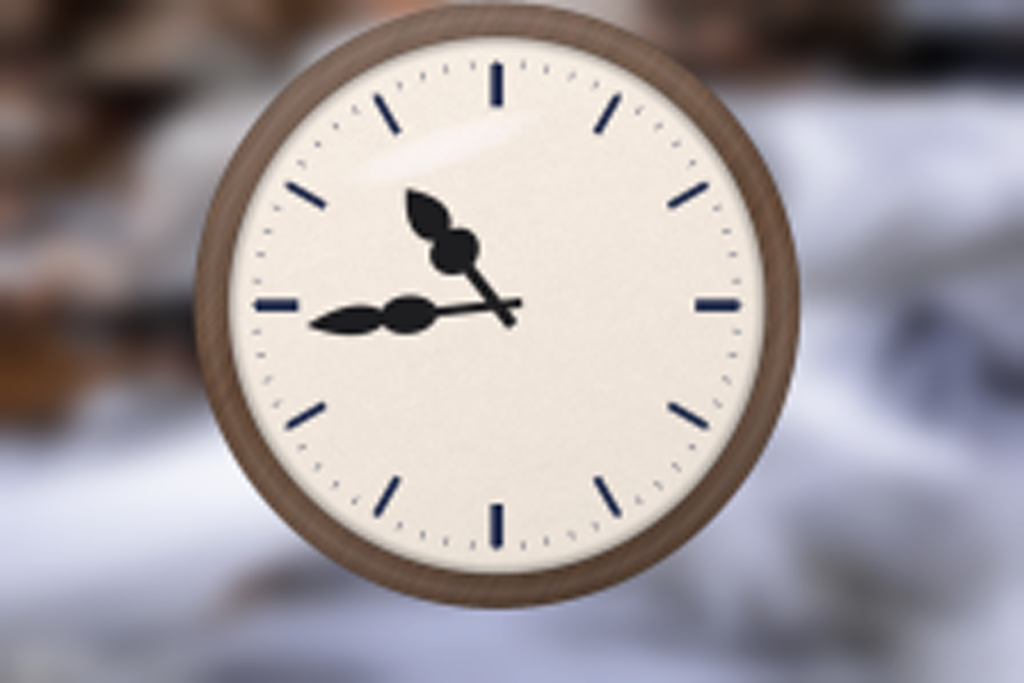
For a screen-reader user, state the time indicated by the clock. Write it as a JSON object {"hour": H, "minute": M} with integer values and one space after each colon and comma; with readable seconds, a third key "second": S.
{"hour": 10, "minute": 44}
